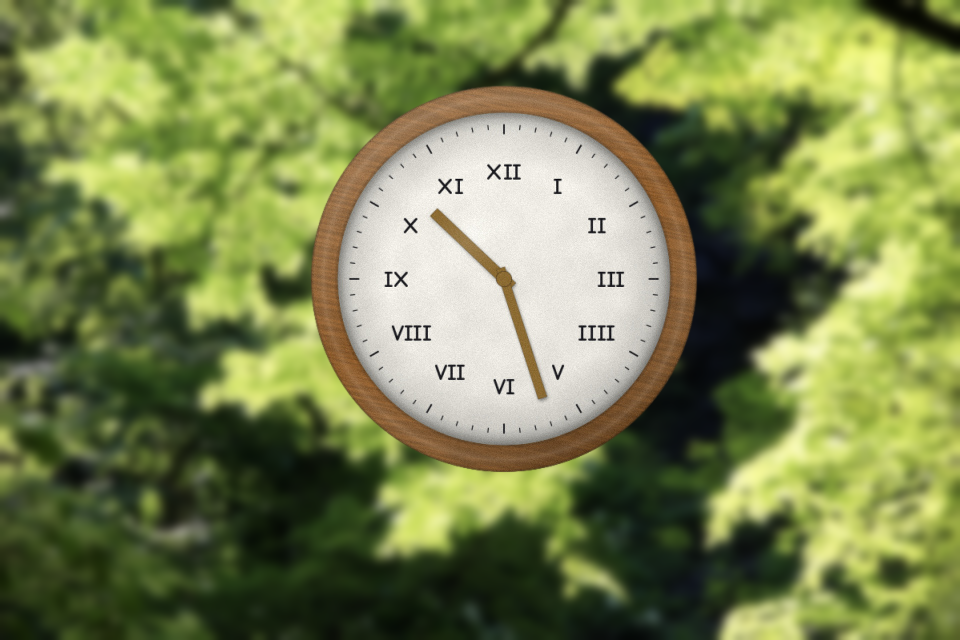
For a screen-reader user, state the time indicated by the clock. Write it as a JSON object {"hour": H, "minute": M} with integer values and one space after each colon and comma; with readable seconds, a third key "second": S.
{"hour": 10, "minute": 27}
